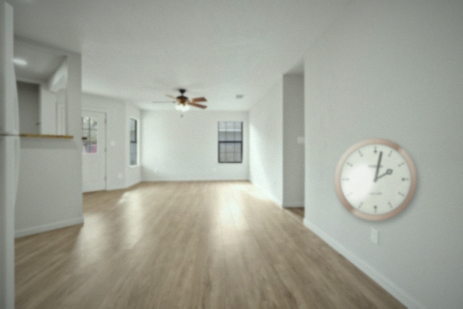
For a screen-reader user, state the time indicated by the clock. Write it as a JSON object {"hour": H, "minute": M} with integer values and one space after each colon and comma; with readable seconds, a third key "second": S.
{"hour": 2, "minute": 2}
